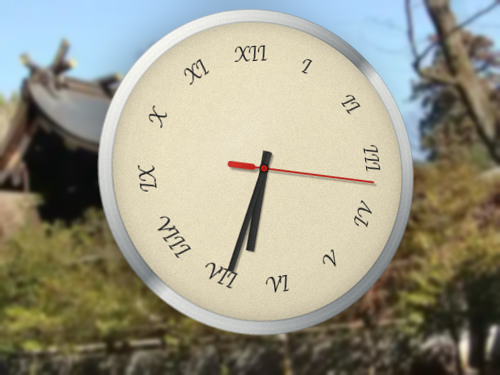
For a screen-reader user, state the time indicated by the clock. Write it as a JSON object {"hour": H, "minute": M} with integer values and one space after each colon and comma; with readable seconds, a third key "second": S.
{"hour": 6, "minute": 34, "second": 17}
